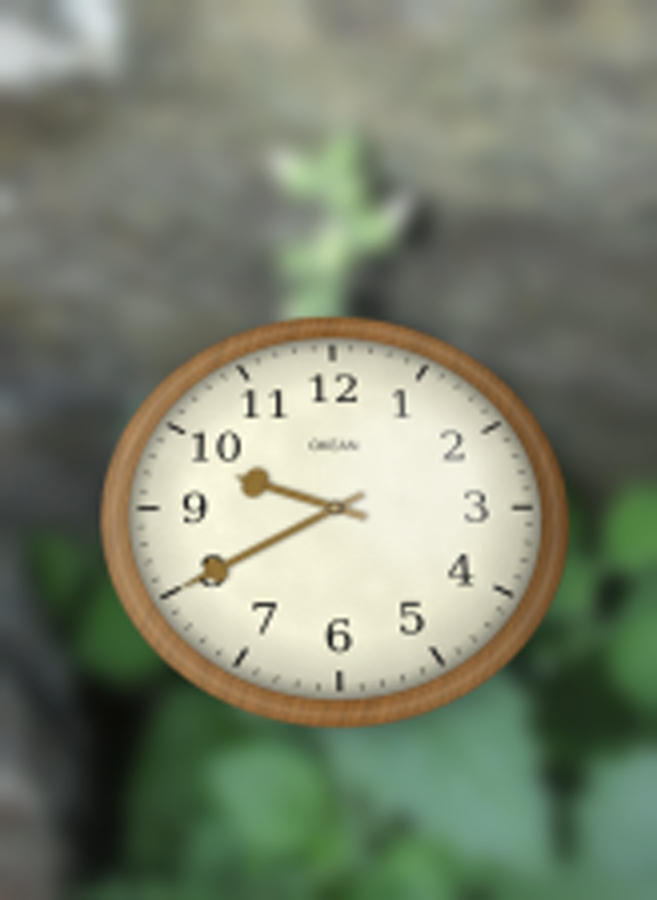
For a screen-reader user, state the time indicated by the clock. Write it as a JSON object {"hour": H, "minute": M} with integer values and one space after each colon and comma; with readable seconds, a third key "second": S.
{"hour": 9, "minute": 40}
